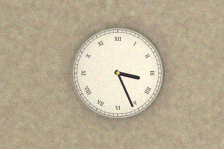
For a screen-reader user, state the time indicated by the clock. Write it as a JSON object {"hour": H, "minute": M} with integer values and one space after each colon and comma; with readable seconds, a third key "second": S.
{"hour": 3, "minute": 26}
